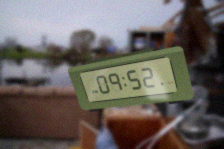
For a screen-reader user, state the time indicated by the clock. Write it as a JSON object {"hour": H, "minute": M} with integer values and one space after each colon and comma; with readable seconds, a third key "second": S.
{"hour": 9, "minute": 52}
